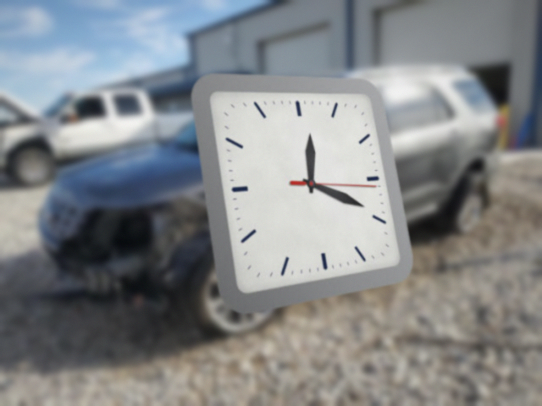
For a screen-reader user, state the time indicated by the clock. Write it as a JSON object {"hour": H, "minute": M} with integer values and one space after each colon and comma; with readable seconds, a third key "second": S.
{"hour": 12, "minute": 19, "second": 16}
